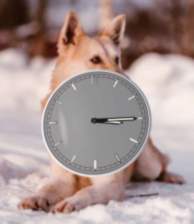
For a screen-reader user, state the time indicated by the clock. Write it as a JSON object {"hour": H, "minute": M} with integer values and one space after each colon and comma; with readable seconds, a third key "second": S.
{"hour": 3, "minute": 15}
